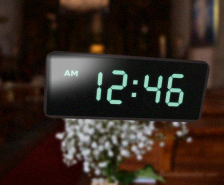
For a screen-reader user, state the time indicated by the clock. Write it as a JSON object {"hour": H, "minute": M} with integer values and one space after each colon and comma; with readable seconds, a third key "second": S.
{"hour": 12, "minute": 46}
